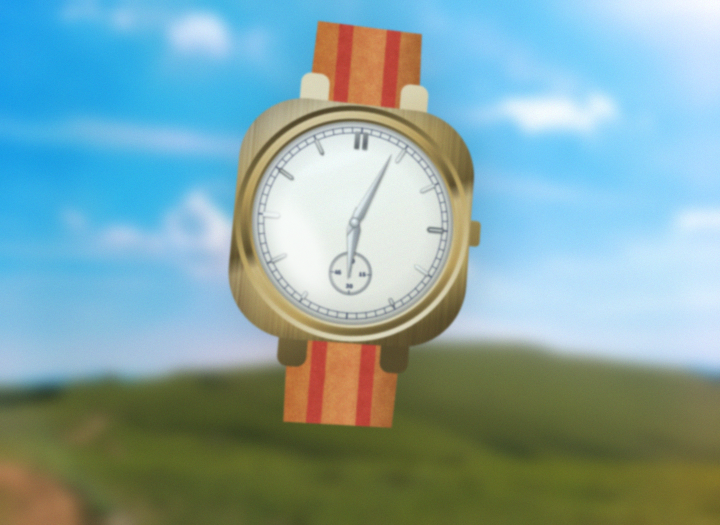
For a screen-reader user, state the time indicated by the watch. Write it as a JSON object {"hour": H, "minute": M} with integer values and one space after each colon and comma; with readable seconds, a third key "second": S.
{"hour": 6, "minute": 4}
